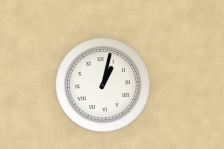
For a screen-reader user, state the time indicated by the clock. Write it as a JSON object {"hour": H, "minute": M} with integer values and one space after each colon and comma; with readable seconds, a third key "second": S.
{"hour": 1, "minute": 3}
